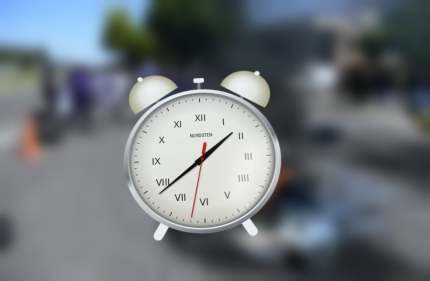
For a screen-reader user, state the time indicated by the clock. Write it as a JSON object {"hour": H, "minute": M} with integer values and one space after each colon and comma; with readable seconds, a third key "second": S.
{"hour": 1, "minute": 38, "second": 32}
